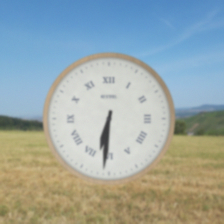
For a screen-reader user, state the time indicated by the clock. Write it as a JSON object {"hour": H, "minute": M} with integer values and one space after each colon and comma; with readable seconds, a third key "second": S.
{"hour": 6, "minute": 31}
